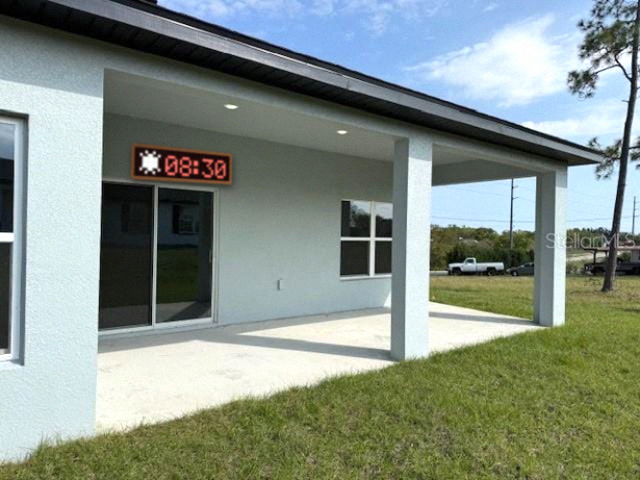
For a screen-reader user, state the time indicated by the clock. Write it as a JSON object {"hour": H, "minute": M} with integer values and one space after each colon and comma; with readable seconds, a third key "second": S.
{"hour": 8, "minute": 30}
